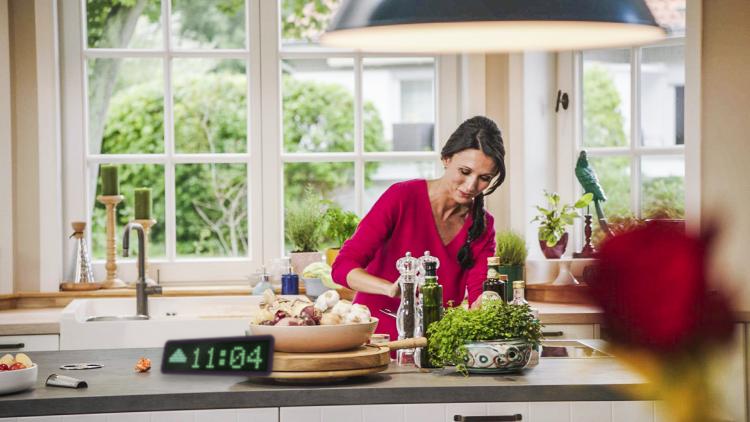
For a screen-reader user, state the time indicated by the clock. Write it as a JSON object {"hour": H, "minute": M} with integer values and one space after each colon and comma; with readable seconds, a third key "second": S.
{"hour": 11, "minute": 4}
